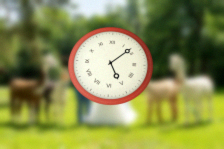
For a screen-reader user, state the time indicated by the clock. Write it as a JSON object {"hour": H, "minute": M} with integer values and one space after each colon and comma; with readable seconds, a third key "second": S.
{"hour": 5, "minute": 8}
